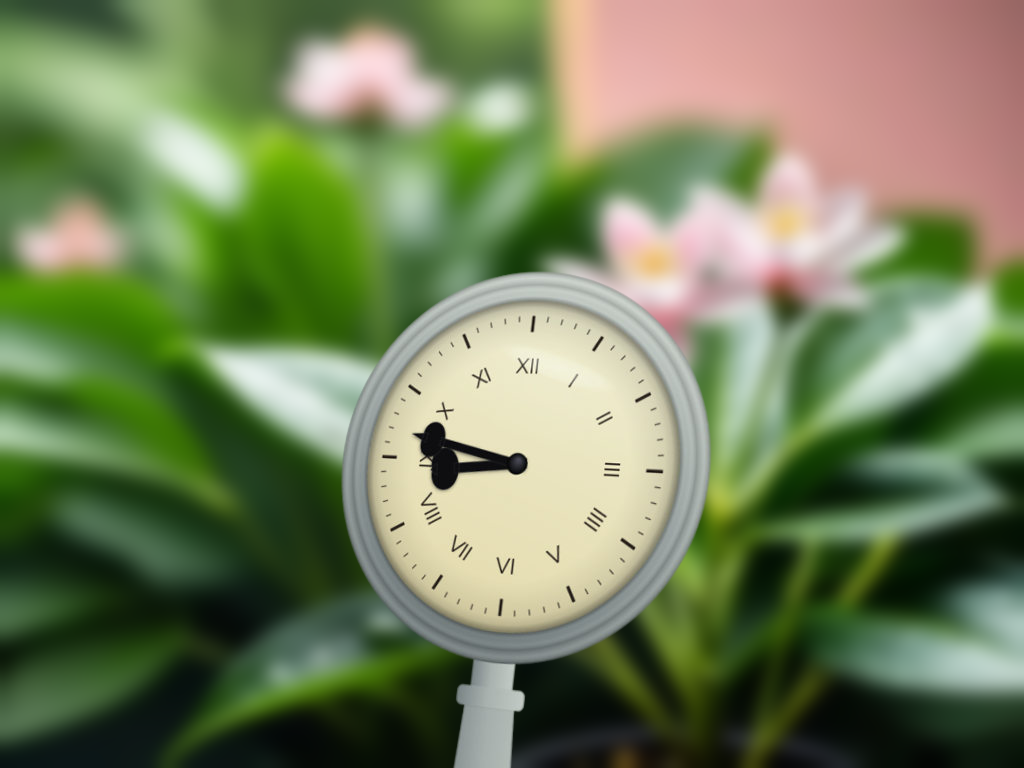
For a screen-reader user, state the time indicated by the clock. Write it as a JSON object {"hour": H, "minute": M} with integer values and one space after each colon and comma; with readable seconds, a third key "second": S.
{"hour": 8, "minute": 47}
